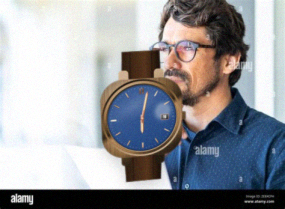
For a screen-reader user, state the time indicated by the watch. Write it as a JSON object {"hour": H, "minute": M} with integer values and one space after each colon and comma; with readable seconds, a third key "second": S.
{"hour": 6, "minute": 2}
